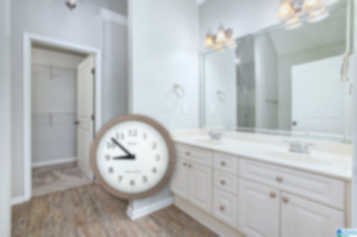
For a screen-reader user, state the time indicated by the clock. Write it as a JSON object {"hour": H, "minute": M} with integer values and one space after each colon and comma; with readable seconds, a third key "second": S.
{"hour": 8, "minute": 52}
